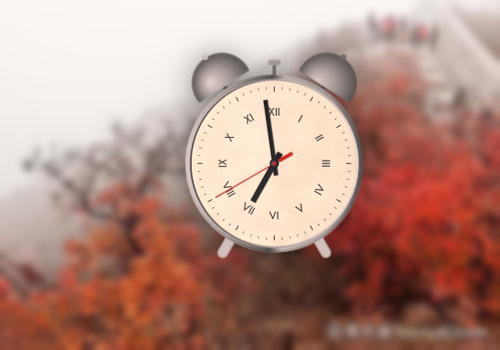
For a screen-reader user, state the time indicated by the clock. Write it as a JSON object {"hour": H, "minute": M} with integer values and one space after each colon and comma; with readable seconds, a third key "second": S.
{"hour": 6, "minute": 58, "second": 40}
